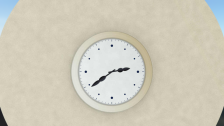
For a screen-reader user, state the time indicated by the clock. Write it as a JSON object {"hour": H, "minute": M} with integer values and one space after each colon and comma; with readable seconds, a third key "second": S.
{"hour": 2, "minute": 39}
